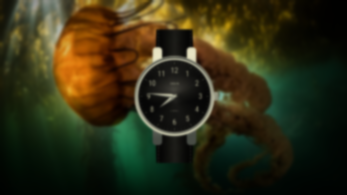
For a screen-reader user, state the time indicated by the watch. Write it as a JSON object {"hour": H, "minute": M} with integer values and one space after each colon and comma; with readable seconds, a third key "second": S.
{"hour": 7, "minute": 46}
